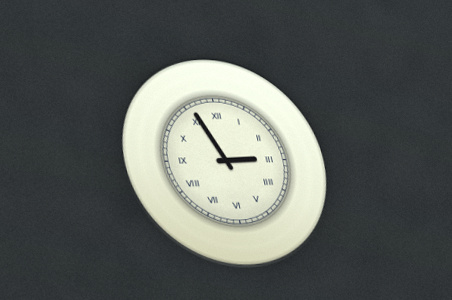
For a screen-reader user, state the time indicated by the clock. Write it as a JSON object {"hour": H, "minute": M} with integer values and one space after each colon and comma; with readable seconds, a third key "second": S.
{"hour": 2, "minute": 56}
